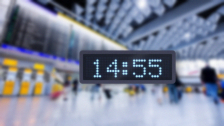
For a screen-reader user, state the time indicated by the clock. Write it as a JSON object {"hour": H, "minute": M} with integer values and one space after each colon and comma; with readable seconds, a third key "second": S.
{"hour": 14, "minute": 55}
